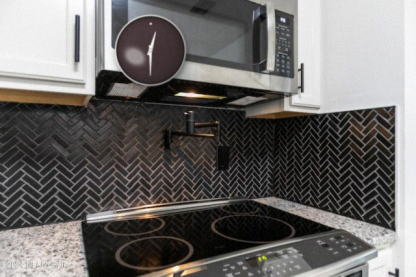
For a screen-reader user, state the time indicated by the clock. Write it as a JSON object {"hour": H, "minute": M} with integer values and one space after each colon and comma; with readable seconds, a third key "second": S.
{"hour": 12, "minute": 30}
